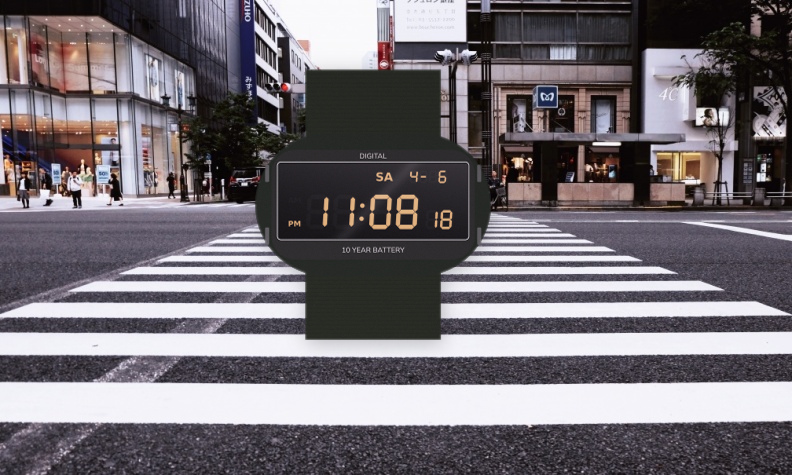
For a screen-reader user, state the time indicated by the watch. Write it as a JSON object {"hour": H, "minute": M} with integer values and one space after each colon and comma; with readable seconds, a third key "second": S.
{"hour": 11, "minute": 8, "second": 18}
